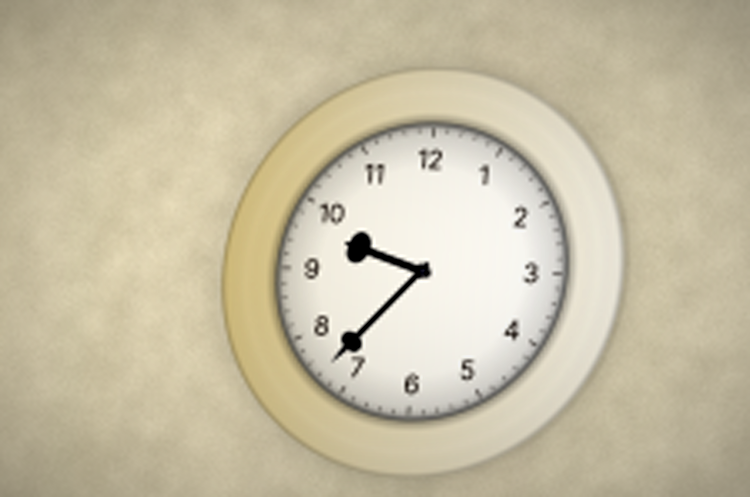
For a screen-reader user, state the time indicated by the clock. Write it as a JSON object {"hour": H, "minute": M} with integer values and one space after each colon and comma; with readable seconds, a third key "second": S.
{"hour": 9, "minute": 37}
